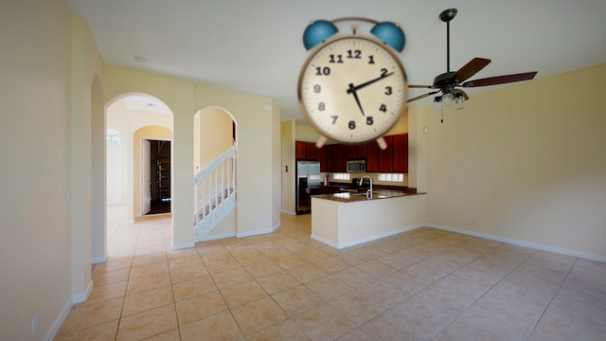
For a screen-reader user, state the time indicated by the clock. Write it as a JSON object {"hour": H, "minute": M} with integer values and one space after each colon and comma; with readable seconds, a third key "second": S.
{"hour": 5, "minute": 11}
